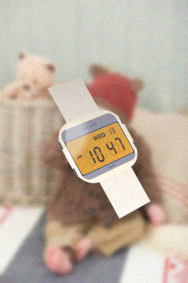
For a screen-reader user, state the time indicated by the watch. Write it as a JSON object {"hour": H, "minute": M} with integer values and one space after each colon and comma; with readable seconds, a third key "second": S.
{"hour": 10, "minute": 47}
